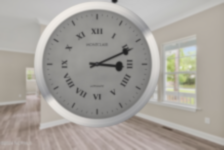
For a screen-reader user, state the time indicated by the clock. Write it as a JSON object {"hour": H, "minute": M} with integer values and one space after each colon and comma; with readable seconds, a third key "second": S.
{"hour": 3, "minute": 11}
